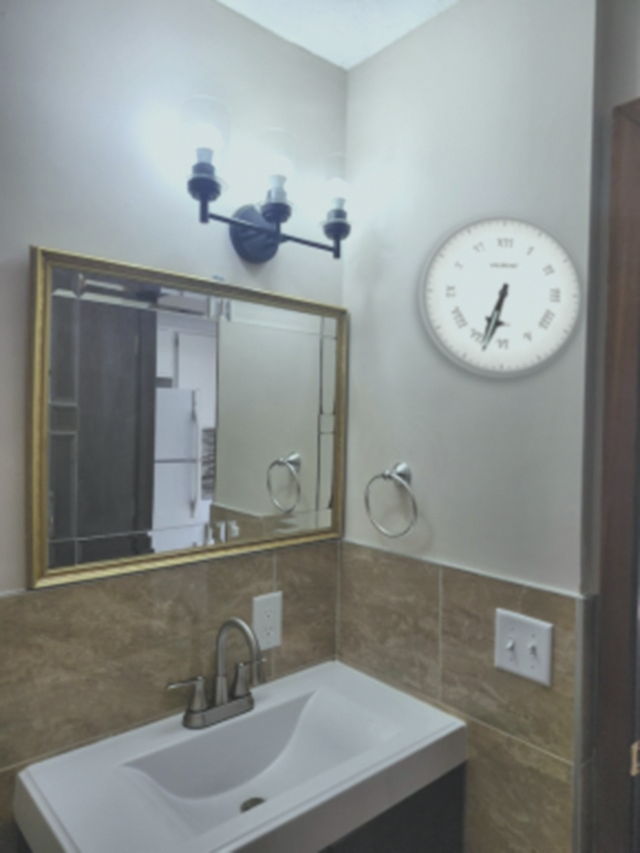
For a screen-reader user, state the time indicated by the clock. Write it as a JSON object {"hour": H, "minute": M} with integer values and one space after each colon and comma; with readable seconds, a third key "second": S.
{"hour": 6, "minute": 33}
